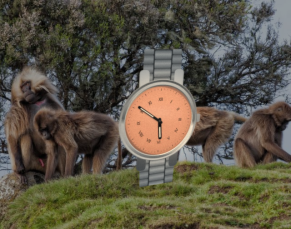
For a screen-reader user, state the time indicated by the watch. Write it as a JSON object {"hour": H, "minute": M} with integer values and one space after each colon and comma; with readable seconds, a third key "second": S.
{"hour": 5, "minute": 51}
